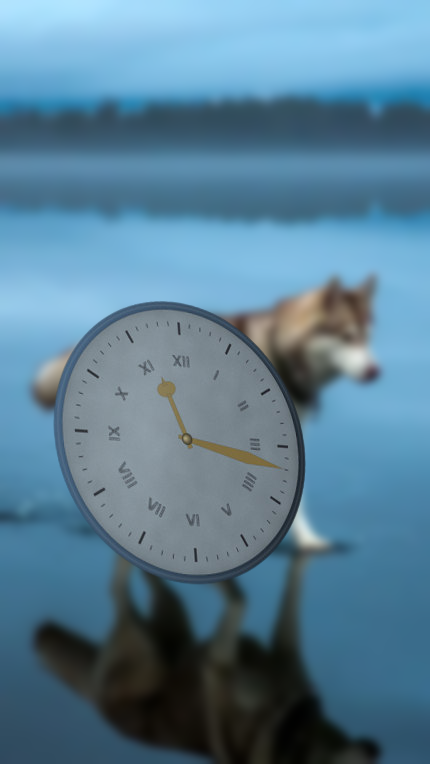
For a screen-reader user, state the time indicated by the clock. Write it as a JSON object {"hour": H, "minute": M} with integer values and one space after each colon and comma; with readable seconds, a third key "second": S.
{"hour": 11, "minute": 17}
